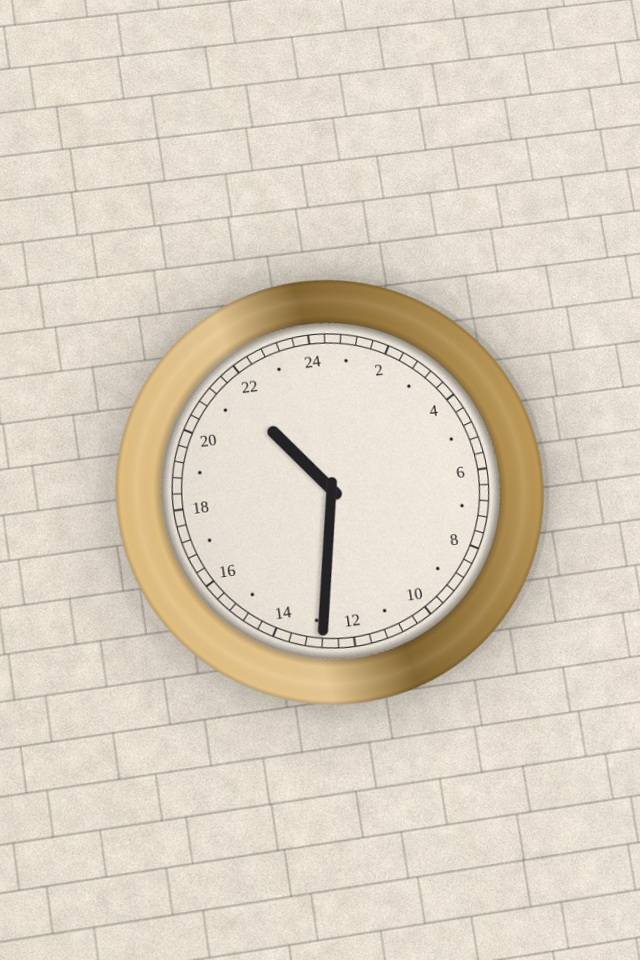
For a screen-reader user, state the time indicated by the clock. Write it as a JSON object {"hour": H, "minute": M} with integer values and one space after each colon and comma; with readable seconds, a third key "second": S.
{"hour": 21, "minute": 32}
